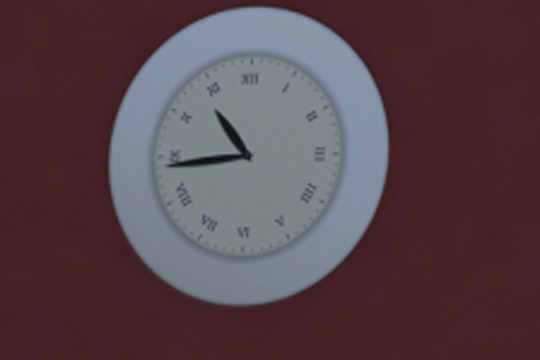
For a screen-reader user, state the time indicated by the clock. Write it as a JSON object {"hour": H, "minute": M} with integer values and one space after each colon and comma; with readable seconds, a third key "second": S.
{"hour": 10, "minute": 44}
